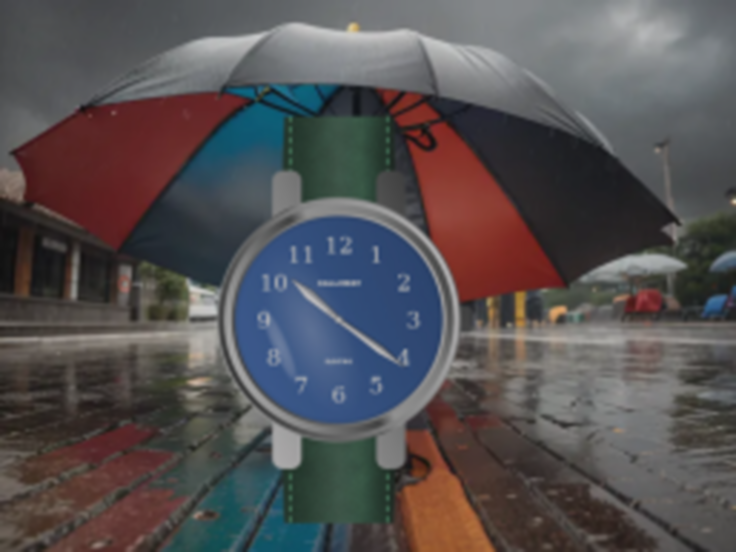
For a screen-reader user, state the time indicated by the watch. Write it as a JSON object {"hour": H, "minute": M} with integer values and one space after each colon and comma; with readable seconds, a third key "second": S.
{"hour": 10, "minute": 21}
